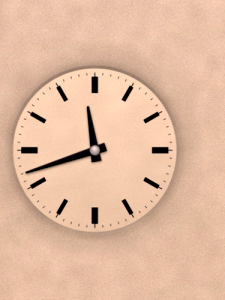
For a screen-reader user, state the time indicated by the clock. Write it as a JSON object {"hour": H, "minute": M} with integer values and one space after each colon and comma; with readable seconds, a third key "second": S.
{"hour": 11, "minute": 42}
